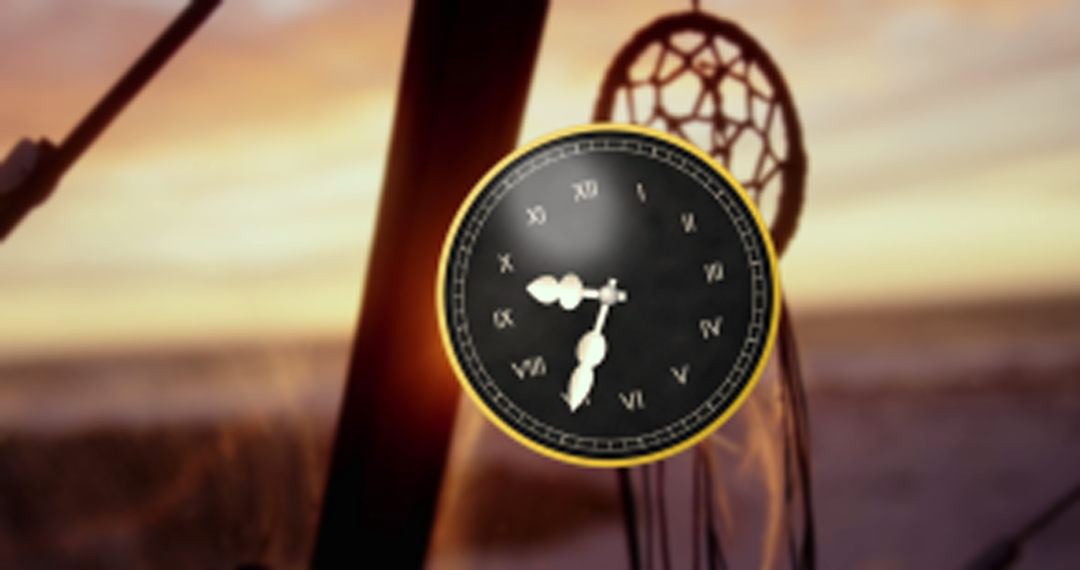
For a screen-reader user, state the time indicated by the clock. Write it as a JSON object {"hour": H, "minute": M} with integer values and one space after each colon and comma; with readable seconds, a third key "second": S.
{"hour": 9, "minute": 35}
